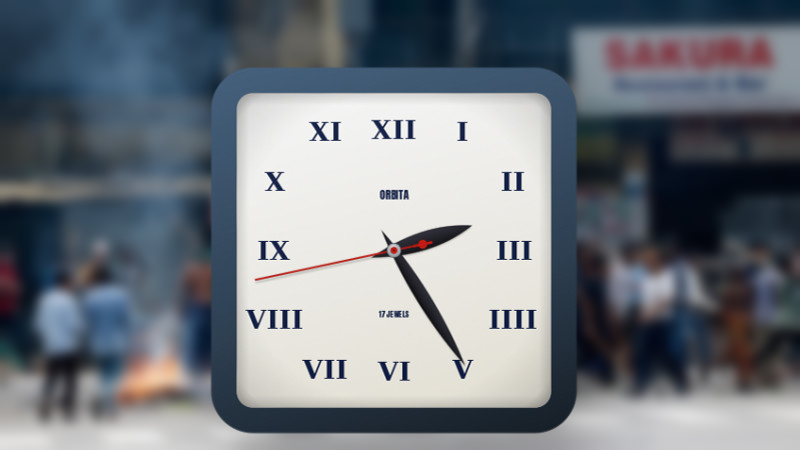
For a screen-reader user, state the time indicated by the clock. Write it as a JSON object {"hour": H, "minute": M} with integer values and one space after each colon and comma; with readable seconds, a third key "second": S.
{"hour": 2, "minute": 24, "second": 43}
